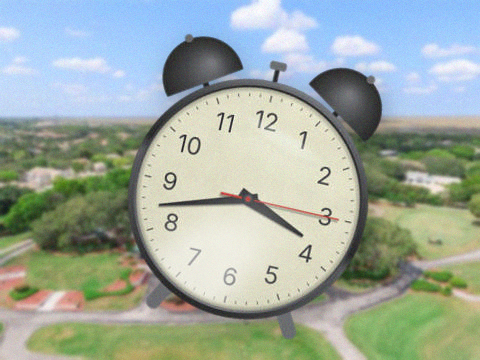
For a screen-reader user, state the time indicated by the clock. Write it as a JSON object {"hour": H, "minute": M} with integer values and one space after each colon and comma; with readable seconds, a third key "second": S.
{"hour": 3, "minute": 42, "second": 15}
